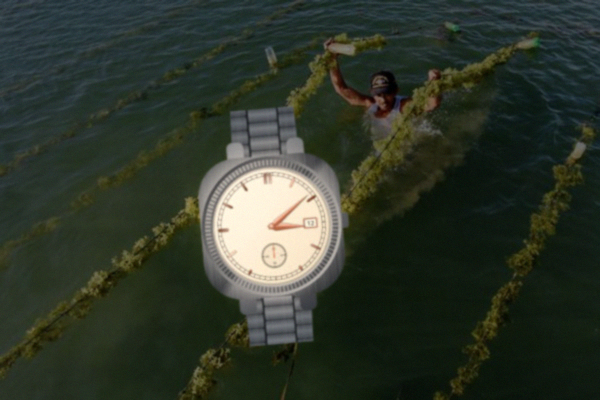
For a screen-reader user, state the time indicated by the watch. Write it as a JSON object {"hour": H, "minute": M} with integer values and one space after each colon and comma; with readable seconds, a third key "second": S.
{"hour": 3, "minute": 9}
